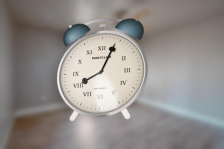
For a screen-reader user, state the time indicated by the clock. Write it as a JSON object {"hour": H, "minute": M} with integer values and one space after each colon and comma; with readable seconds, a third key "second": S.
{"hour": 8, "minute": 4}
